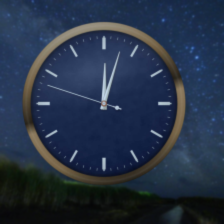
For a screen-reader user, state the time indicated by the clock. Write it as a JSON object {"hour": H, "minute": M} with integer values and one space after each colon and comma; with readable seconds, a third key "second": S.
{"hour": 12, "minute": 2, "second": 48}
